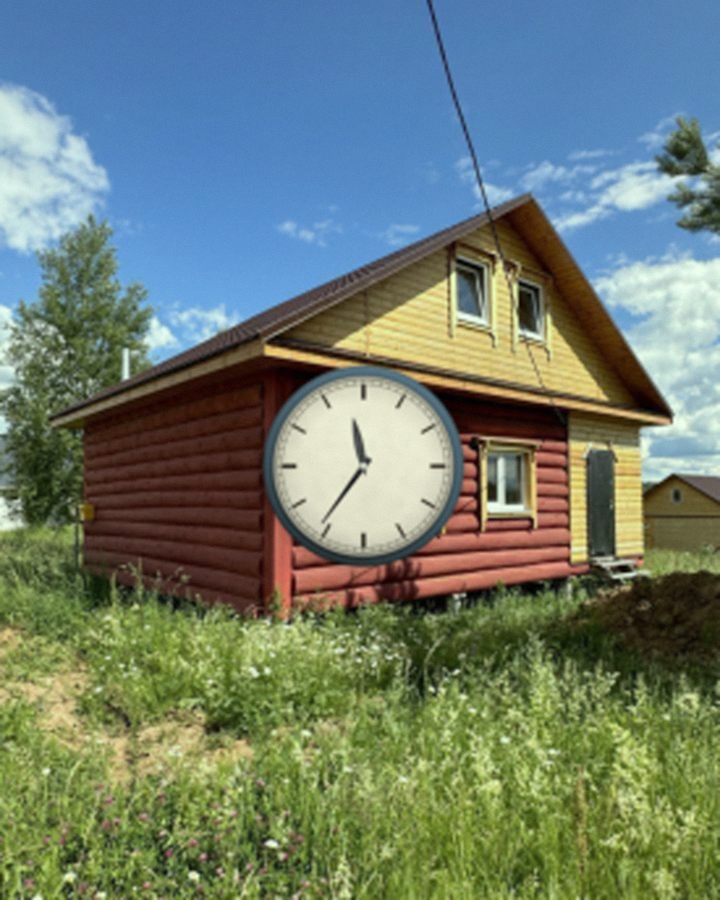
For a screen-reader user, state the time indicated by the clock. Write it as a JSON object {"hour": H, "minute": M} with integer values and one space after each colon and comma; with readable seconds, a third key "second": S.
{"hour": 11, "minute": 36}
